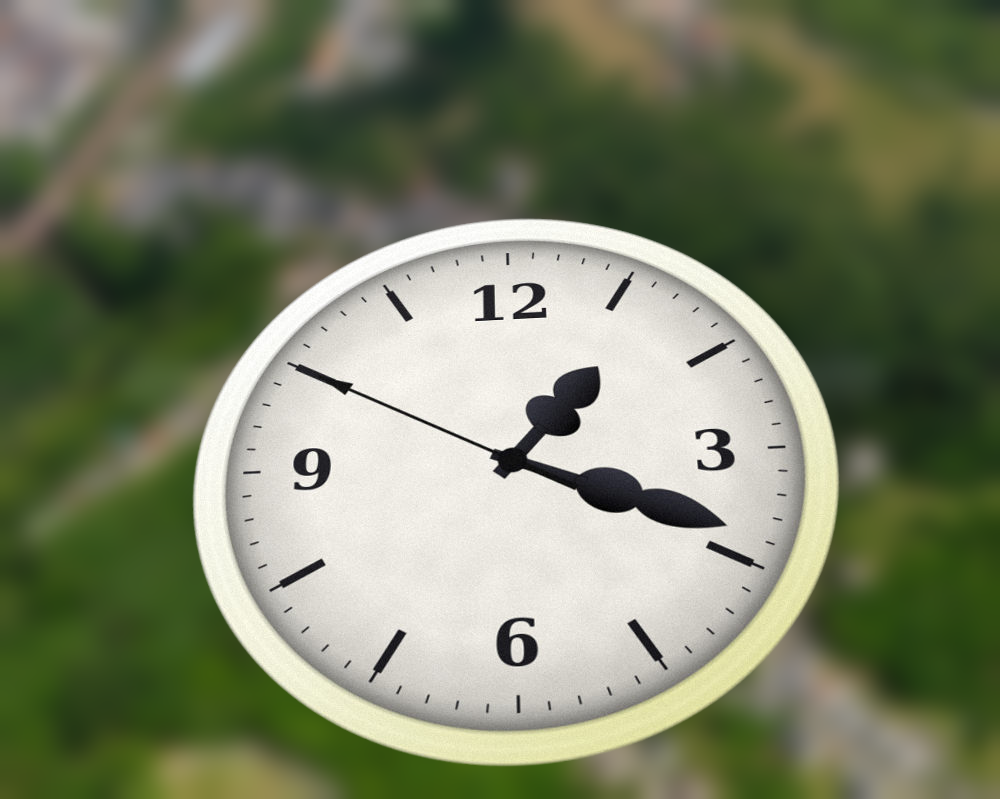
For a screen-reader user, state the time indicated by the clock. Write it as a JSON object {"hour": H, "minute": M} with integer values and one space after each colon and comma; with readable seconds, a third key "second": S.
{"hour": 1, "minute": 18, "second": 50}
